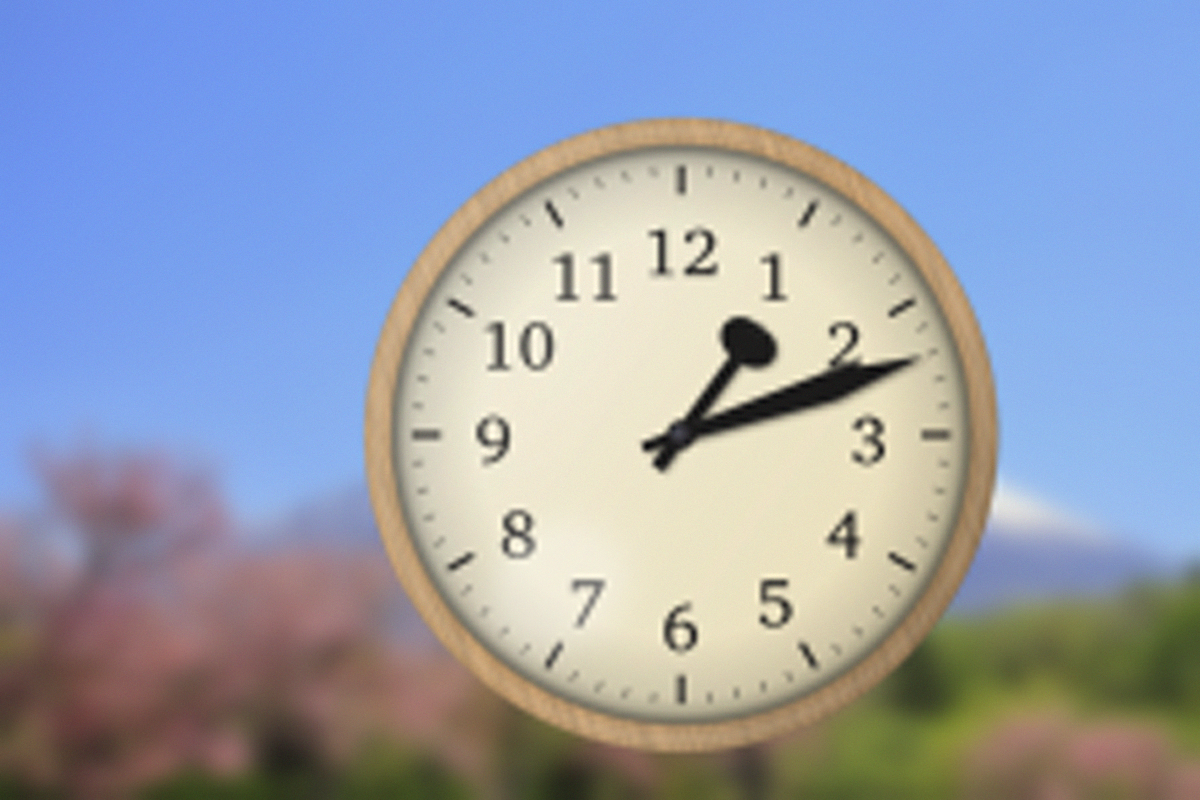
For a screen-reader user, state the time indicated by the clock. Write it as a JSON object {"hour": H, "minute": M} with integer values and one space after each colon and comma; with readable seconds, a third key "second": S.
{"hour": 1, "minute": 12}
